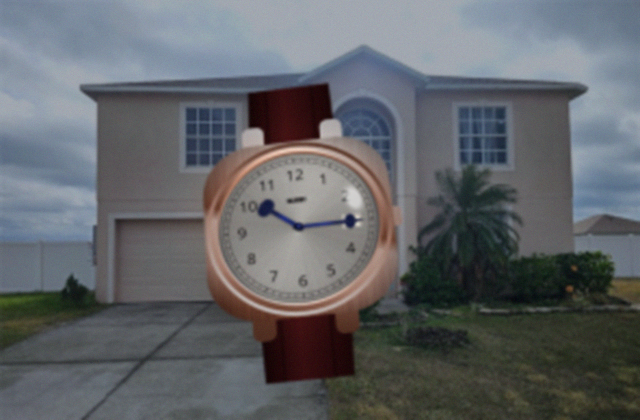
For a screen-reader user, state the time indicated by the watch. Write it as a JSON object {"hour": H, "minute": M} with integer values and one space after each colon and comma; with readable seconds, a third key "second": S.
{"hour": 10, "minute": 15}
